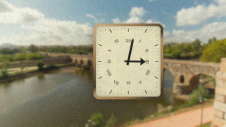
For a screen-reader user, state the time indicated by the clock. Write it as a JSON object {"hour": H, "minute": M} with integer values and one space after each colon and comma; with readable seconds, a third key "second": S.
{"hour": 3, "minute": 2}
